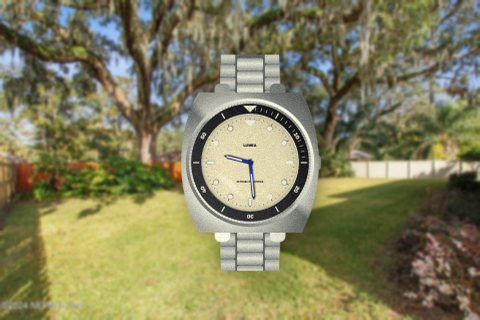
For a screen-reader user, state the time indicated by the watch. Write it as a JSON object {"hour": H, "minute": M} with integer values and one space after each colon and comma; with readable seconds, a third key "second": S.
{"hour": 9, "minute": 29}
